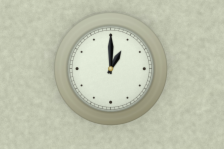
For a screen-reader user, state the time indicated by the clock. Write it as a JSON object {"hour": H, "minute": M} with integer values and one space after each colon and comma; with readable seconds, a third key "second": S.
{"hour": 1, "minute": 0}
